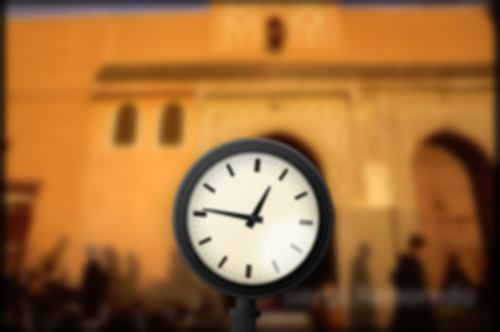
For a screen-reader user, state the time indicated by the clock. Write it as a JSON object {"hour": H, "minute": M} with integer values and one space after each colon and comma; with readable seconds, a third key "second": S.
{"hour": 12, "minute": 46}
